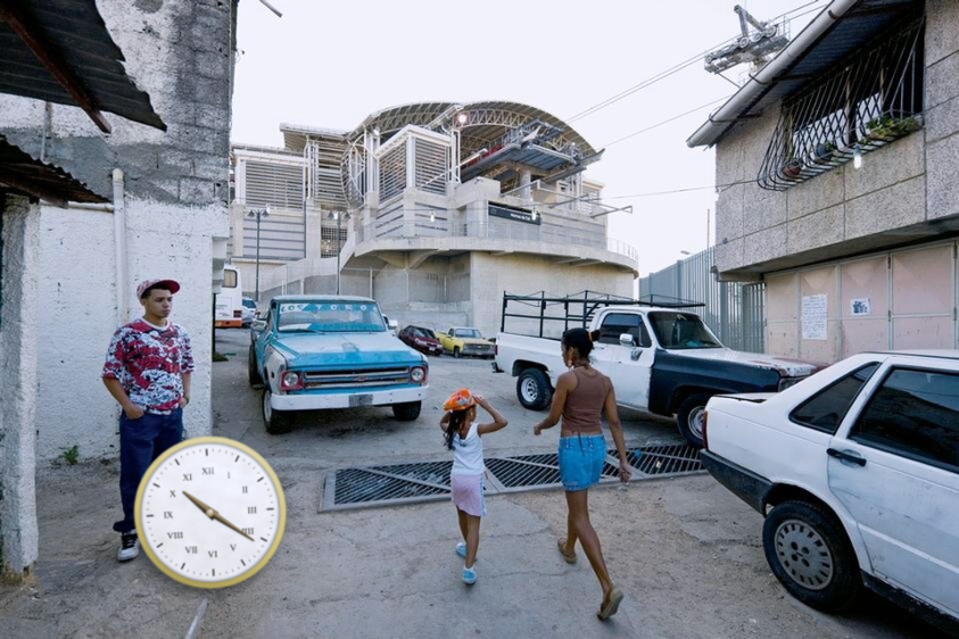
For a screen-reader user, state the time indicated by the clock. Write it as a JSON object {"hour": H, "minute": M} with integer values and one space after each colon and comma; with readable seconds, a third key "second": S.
{"hour": 10, "minute": 21}
